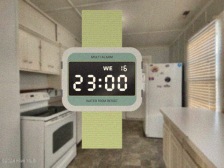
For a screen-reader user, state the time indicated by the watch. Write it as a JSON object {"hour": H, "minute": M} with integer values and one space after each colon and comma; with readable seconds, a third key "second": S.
{"hour": 23, "minute": 0}
